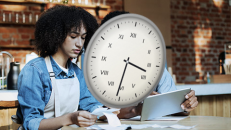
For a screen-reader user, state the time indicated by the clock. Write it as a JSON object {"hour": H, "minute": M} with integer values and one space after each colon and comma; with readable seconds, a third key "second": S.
{"hour": 3, "minute": 31}
